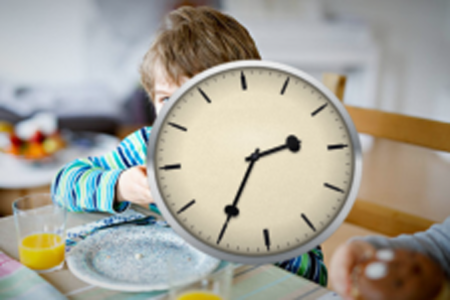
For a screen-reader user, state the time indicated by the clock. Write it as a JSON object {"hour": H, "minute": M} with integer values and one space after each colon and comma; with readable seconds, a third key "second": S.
{"hour": 2, "minute": 35}
